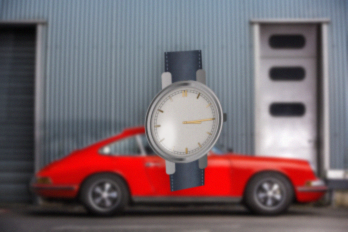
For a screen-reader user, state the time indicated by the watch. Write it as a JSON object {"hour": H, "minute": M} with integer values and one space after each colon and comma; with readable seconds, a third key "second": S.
{"hour": 3, "minute": 15}
